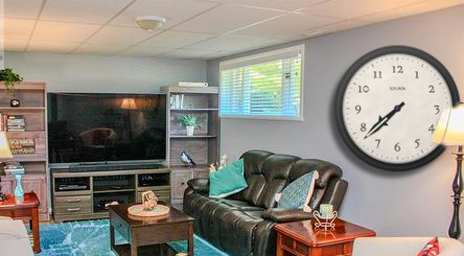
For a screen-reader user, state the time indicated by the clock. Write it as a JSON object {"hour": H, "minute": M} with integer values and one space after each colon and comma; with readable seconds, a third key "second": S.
{"hour": 7, "minute": 38}
